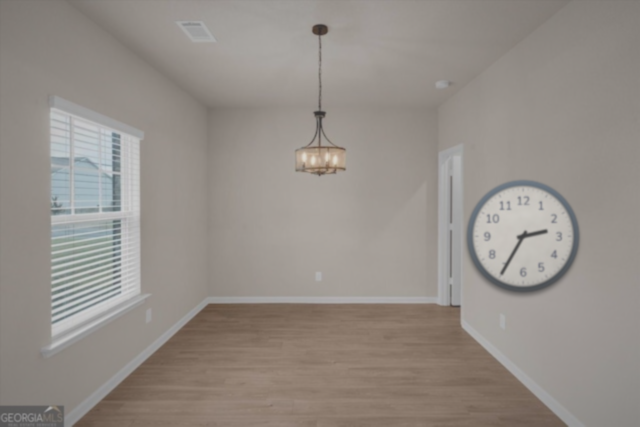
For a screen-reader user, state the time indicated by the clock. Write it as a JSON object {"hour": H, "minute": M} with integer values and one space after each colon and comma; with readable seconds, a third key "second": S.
{"hour": 2, "minute": 35}
